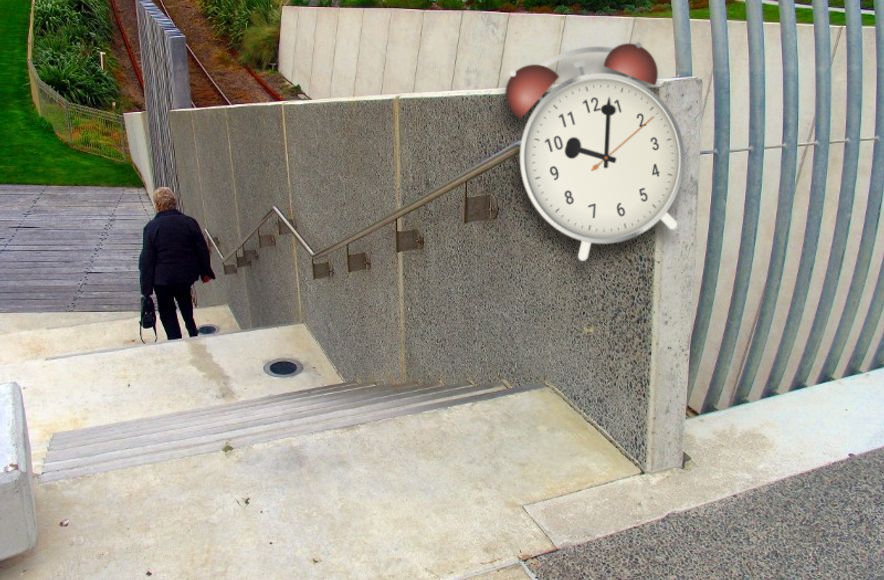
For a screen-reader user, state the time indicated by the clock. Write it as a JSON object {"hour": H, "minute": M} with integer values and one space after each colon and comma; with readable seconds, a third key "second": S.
{"hour": 10, "minute": 3, "second": 11}
